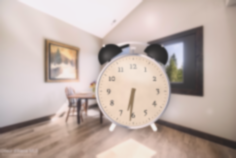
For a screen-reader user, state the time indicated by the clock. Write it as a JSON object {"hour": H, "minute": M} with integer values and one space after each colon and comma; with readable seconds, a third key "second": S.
{"hour": 6, "minute": 31}
